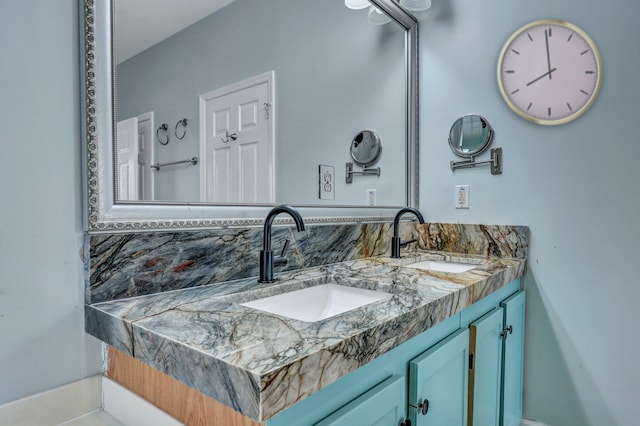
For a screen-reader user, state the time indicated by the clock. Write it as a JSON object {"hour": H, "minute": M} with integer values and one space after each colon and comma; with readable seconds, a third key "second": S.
{"hour": 7, "minute": 59}
